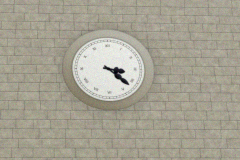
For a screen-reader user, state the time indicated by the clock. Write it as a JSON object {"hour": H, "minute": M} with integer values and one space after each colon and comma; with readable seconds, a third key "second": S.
{"hour": 3, "minute": 22}
